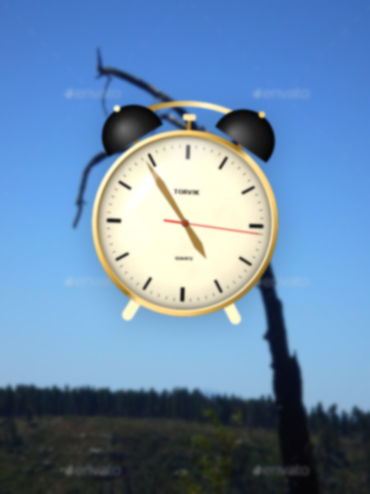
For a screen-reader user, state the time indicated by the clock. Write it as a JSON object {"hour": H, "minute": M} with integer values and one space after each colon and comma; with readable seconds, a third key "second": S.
{"hour": 4, "minute": 54, "second": 16}
